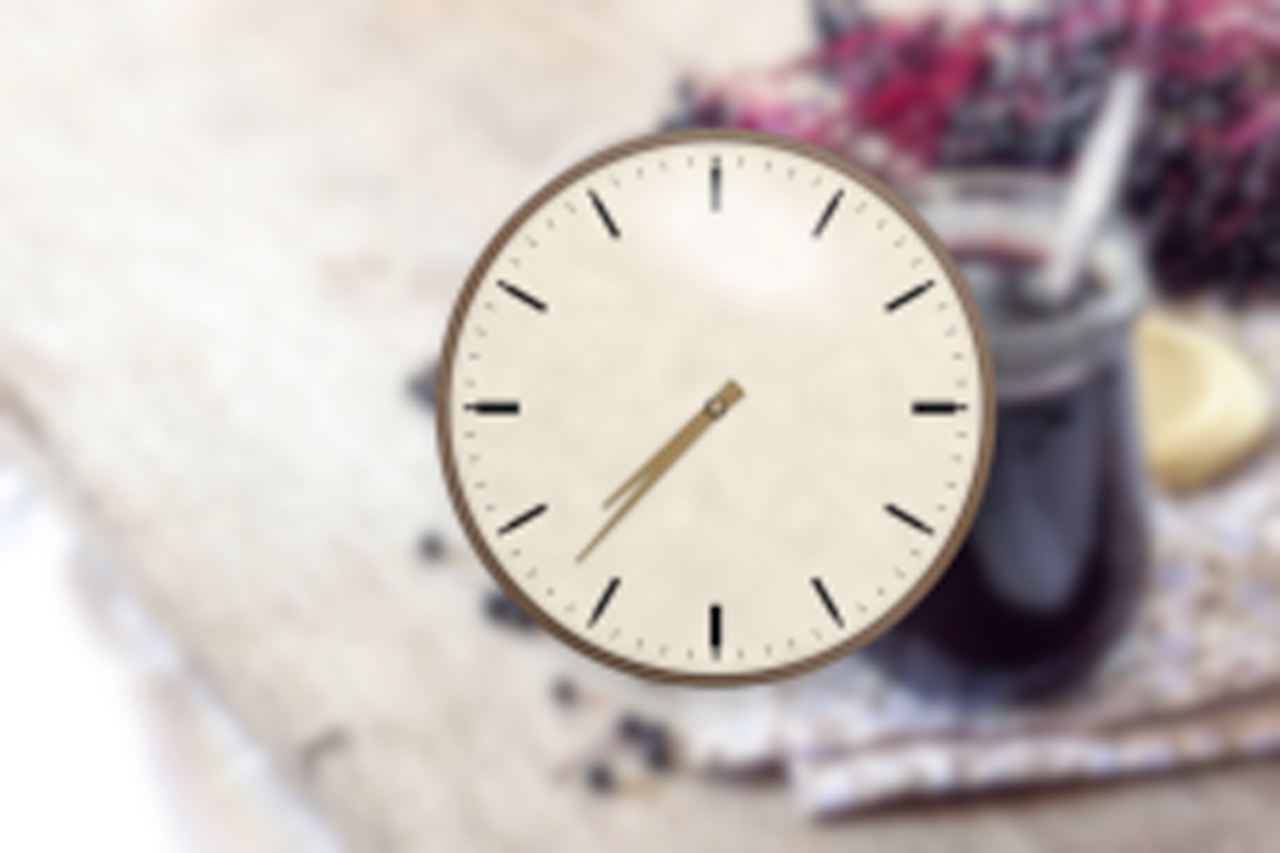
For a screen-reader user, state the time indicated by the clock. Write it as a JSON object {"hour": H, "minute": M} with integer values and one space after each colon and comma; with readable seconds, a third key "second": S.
{"hour": 7, "minute": 37}
